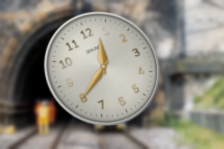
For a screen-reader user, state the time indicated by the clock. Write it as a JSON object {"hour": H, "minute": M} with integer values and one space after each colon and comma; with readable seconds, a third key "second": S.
{"hour": 12, "minute": 40}
